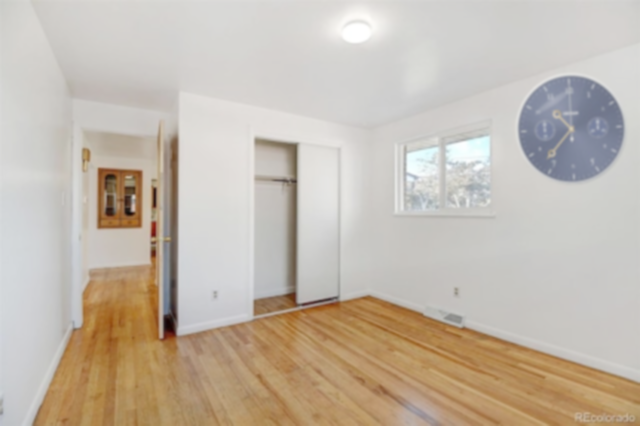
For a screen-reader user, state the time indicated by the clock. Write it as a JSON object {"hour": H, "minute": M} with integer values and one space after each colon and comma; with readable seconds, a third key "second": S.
{"hour": 10, "minute": 37}
